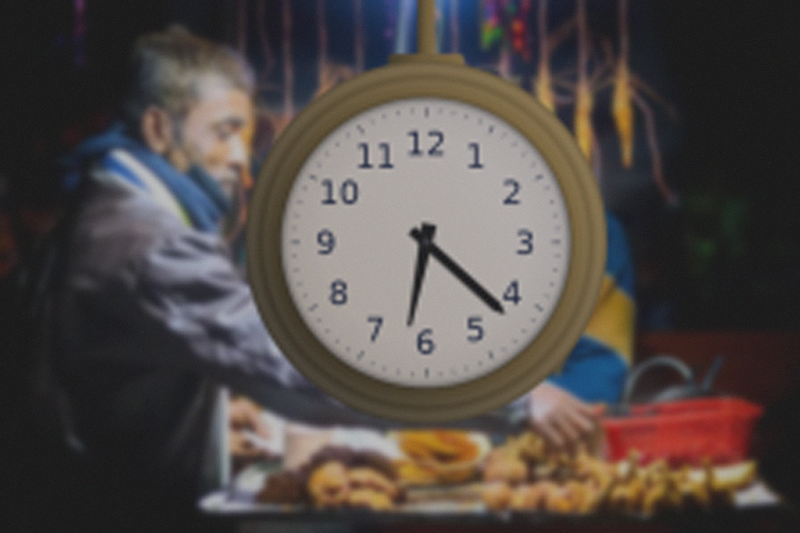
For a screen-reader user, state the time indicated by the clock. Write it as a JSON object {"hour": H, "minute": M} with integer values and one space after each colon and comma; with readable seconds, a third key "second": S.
{"hour": 6, "minute": 22}
